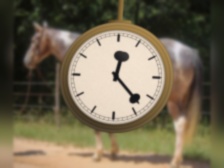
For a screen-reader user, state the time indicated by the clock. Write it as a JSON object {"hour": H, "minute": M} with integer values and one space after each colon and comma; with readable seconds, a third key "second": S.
{"hour": 12, "minute": 23}
